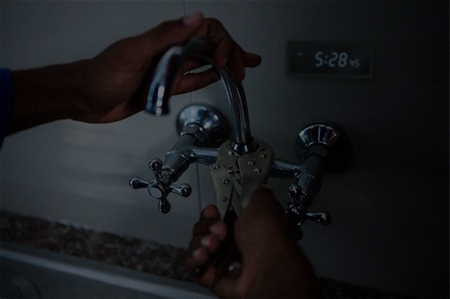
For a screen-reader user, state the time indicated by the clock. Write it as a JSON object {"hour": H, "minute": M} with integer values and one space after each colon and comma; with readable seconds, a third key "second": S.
{"hour": 5, "minute": 28}
